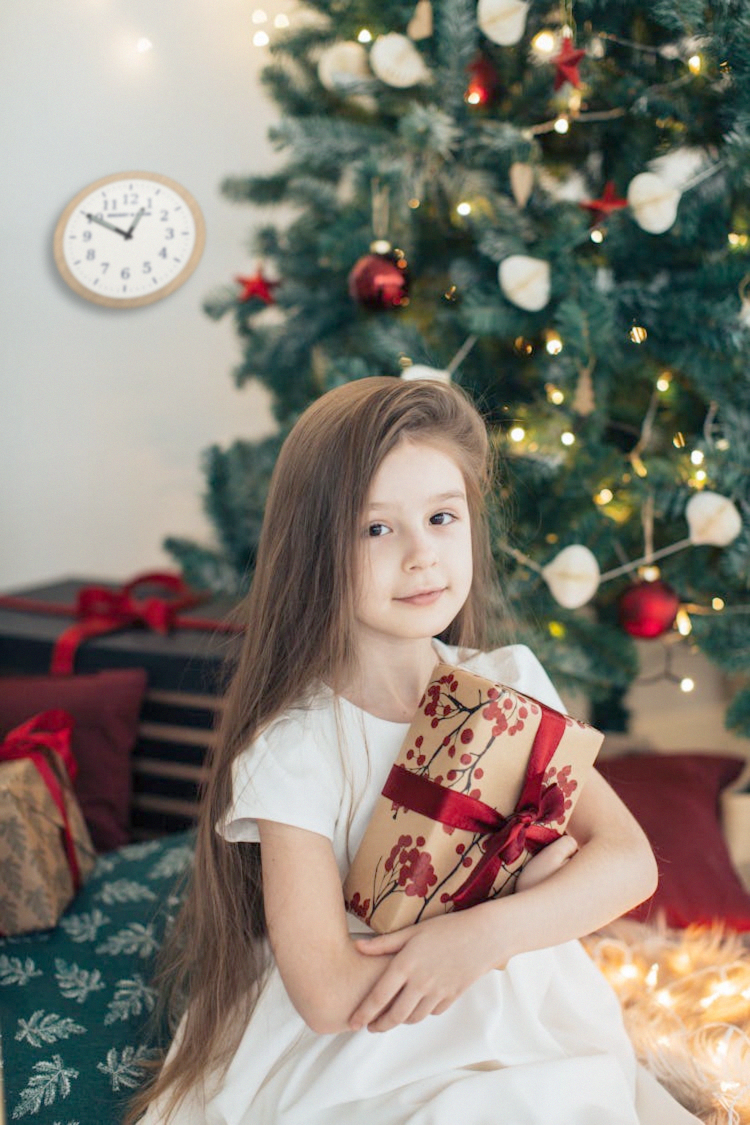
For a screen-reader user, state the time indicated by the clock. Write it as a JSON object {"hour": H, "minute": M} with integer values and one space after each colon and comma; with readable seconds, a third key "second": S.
{"hour": 12, "minute": 50}
